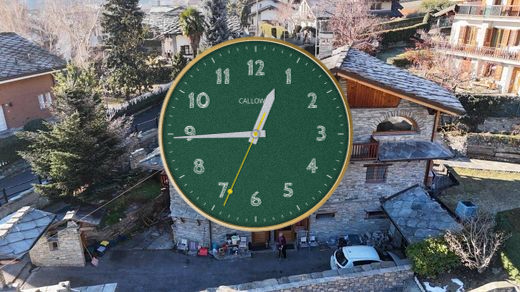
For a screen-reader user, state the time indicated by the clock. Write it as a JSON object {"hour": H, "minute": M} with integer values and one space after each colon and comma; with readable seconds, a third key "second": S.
{"hour": 12, "minute": 44, "second": 34}
